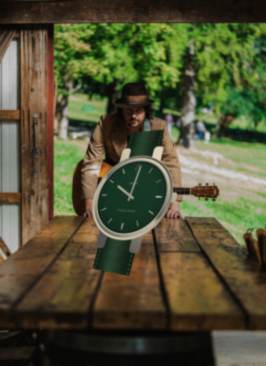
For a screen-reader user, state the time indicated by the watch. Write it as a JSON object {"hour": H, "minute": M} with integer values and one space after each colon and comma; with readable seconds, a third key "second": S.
{"hour": 10, "minute": 1}
